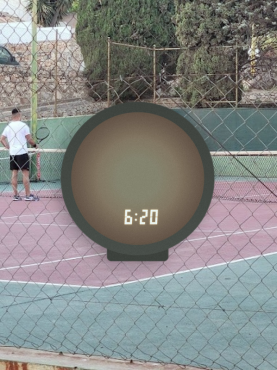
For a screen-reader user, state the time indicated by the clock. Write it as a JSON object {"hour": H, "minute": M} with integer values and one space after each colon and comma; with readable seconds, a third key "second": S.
{"hour": 6, "minute": 20}
